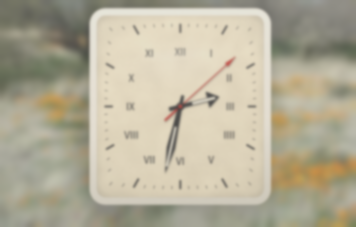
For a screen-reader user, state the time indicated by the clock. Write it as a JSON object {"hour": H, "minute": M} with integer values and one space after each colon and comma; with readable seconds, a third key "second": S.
{"hour": 2, "minute": 32, "second": 8}
